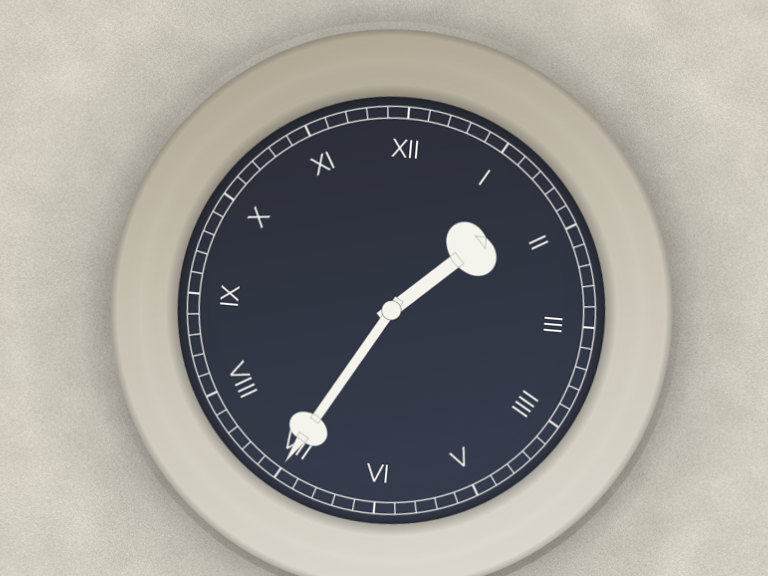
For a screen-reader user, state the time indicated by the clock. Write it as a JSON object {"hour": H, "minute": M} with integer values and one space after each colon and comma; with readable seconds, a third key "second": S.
{"hour": 1, "minute": 35}
